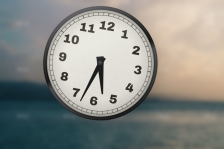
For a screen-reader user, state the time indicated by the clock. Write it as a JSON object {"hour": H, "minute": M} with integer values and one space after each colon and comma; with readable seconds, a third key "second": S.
{"hour": 5, "minute": 33}
